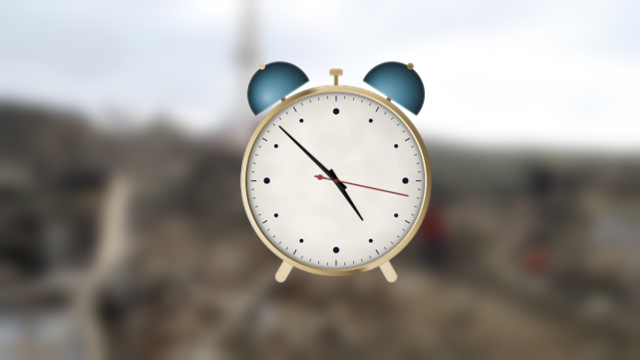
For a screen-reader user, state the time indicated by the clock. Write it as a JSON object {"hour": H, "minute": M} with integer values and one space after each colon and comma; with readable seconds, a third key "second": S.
{"hour": 4, "minute": 52, "second": 17}
